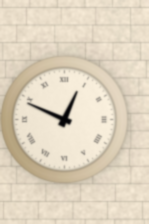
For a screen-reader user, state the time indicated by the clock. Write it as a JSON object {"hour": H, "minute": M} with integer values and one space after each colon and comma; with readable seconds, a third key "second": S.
{"hour": 12, "minute": 49}
